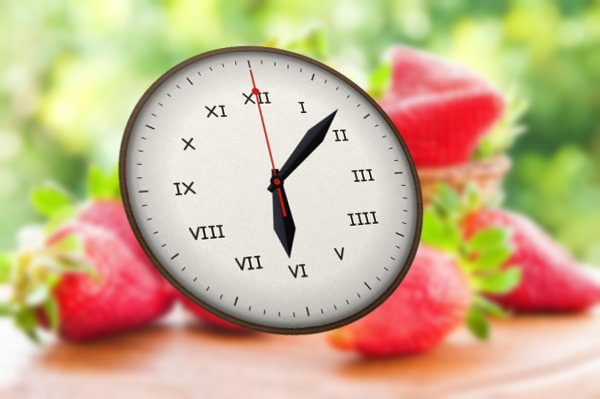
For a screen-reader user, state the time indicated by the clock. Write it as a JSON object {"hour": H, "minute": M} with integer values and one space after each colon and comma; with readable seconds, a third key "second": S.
{"hour": 6, "minute": 8, "second": 0}
